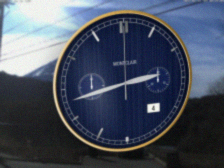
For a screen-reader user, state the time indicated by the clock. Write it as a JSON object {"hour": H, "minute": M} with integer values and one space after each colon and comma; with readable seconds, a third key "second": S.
{"hour": 2, "minute": 43}
